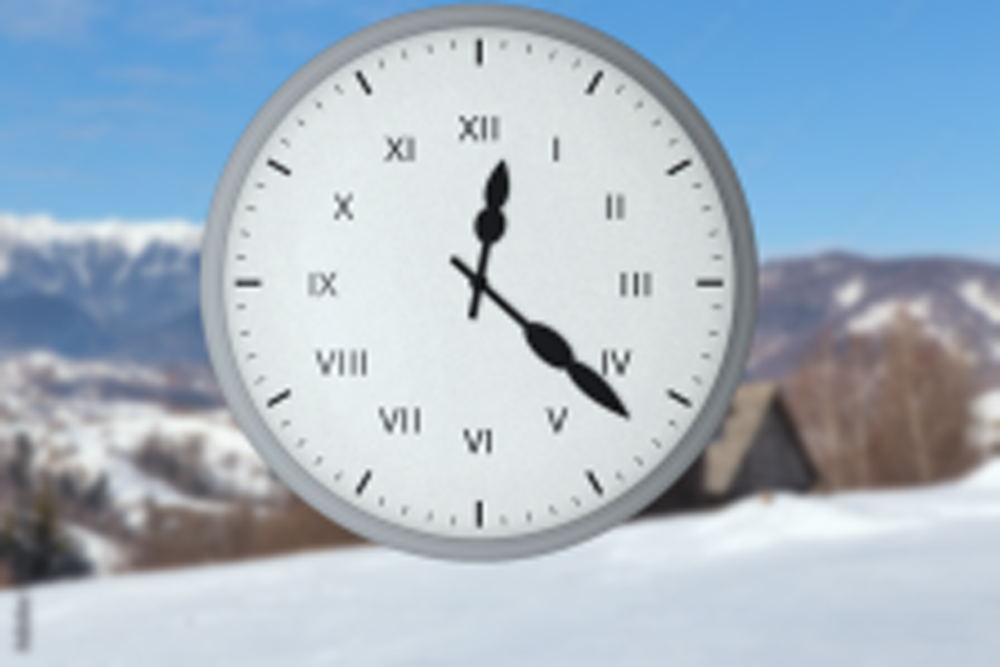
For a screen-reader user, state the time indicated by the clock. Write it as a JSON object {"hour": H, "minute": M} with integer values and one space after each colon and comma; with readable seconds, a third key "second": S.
{"hour": 12, "minute": 22}
